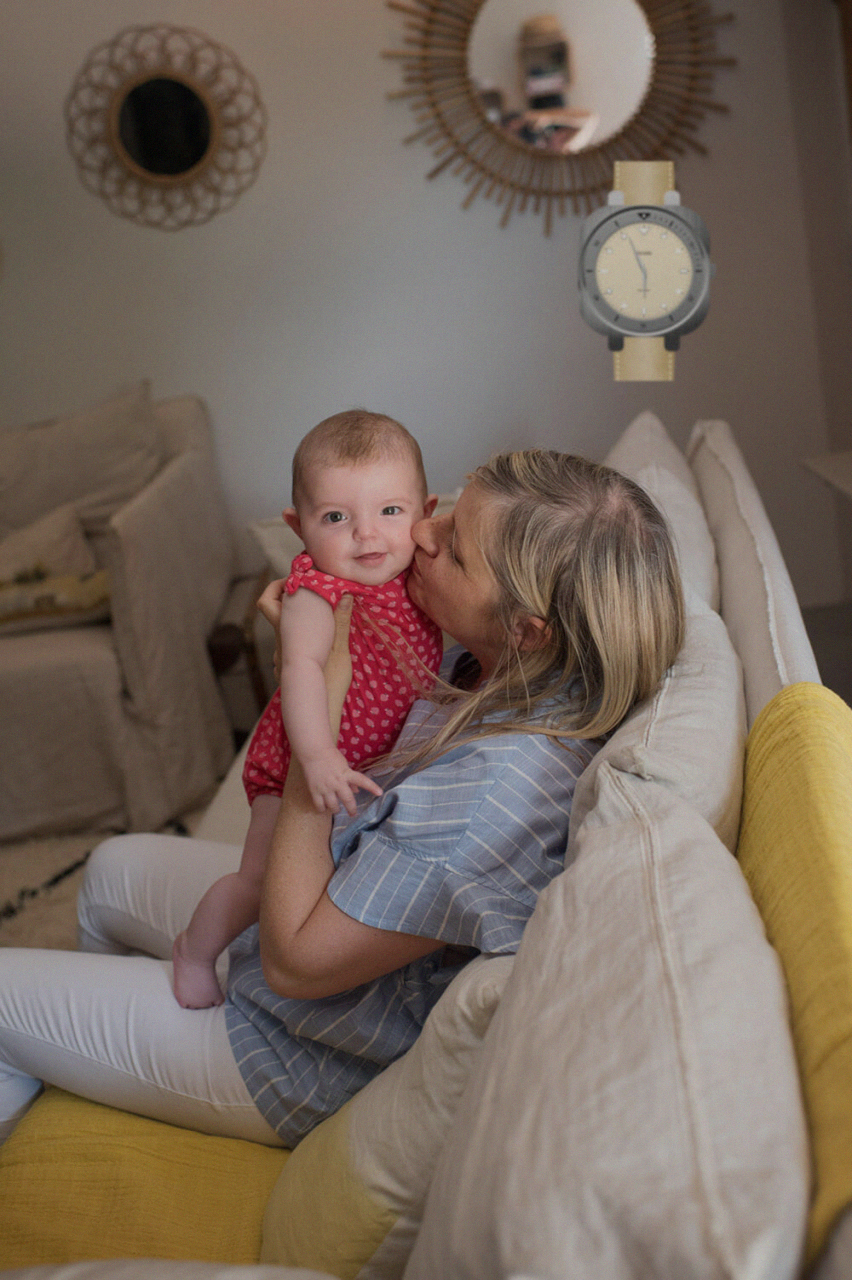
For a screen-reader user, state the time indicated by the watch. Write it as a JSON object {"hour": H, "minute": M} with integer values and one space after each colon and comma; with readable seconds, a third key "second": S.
{"hour": 5, "minute": 56}
